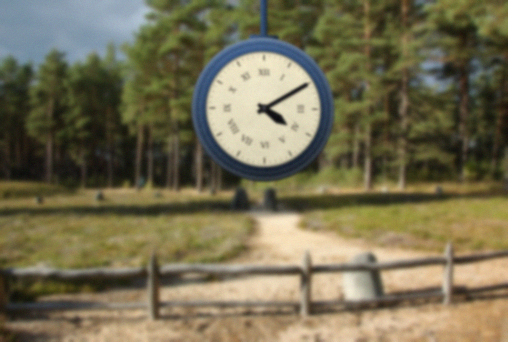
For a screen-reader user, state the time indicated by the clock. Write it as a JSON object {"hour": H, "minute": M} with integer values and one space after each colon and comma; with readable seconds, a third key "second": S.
{"hour": 4, "minute": 10}
